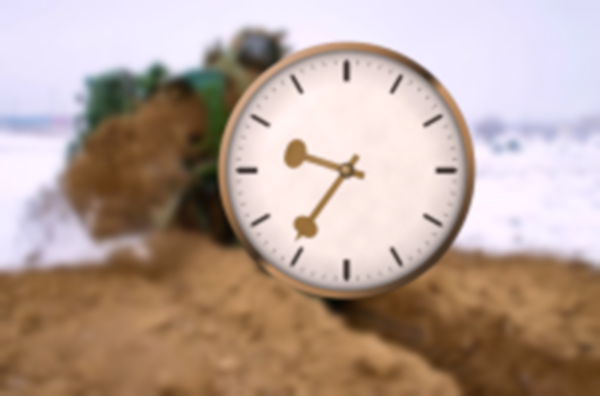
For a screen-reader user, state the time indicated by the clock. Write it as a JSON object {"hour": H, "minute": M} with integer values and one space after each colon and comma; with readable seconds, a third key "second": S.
{"hour": 9, "minute": 36}
